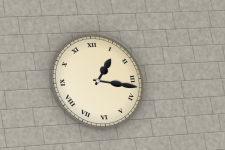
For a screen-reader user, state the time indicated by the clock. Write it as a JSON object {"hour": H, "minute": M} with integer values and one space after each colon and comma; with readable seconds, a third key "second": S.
{"hour": 1, "minute": 17}
